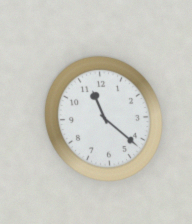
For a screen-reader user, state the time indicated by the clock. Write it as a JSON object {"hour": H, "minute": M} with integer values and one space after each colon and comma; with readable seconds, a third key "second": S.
{"hour": 11, "minute": 22}
